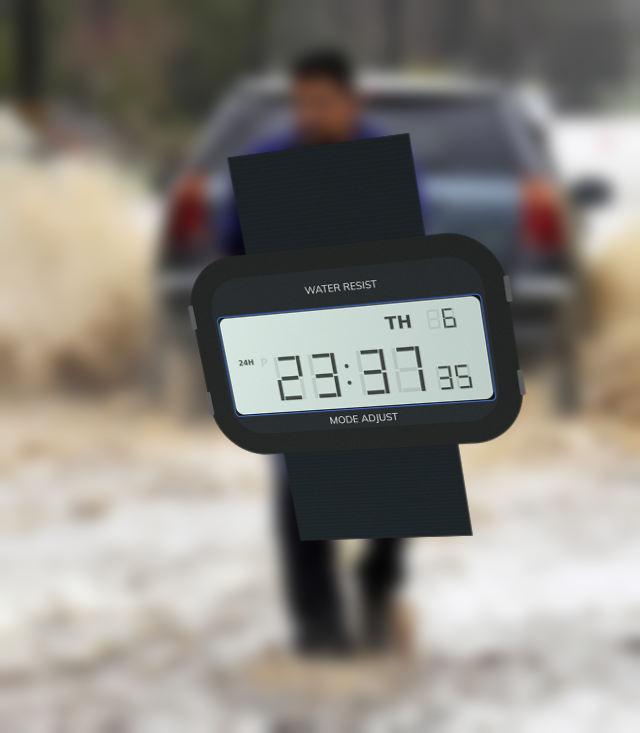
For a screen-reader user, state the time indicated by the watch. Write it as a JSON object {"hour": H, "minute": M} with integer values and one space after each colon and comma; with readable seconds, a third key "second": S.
{"hour": 23, "minute": 37, "second": 35}
